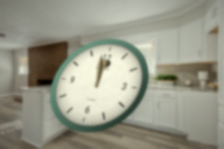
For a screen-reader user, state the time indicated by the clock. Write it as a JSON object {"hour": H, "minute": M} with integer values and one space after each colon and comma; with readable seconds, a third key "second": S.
{"hour": 11, "minute": 58}
